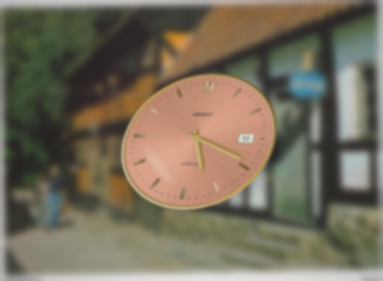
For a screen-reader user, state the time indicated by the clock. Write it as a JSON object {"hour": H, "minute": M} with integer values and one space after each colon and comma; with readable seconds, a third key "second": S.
{"hour": 5, "minute": 19}
